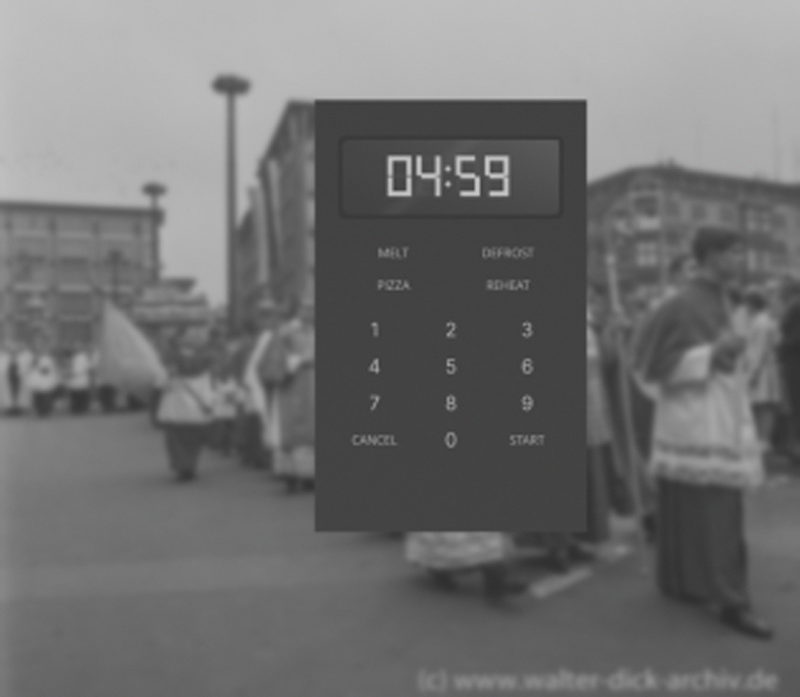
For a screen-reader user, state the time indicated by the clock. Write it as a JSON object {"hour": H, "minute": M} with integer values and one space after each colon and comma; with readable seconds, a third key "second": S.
{"hour": 4, "minute": 59}
